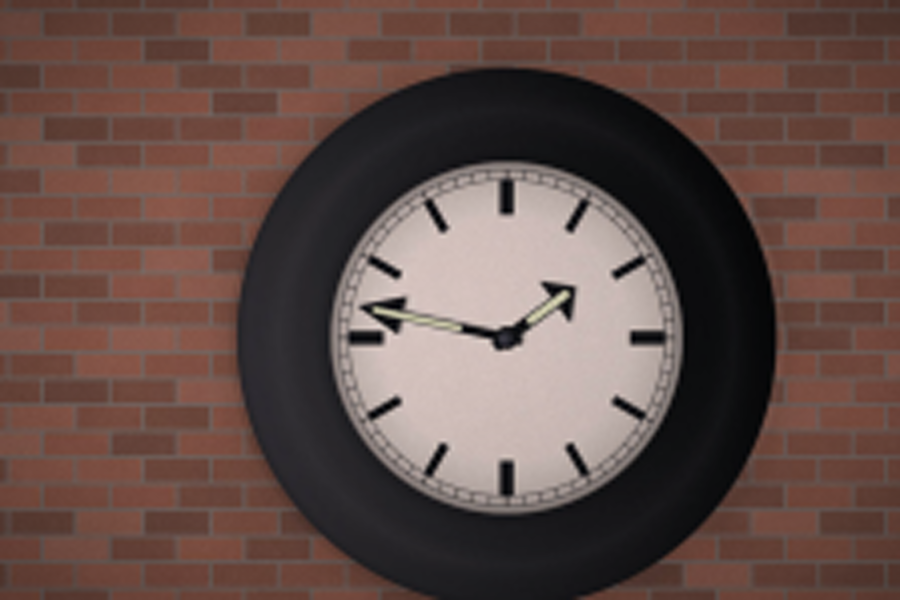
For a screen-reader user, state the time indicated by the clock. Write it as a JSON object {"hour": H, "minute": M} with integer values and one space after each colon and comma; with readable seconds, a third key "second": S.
{"hour": 1, "minute": 47}
